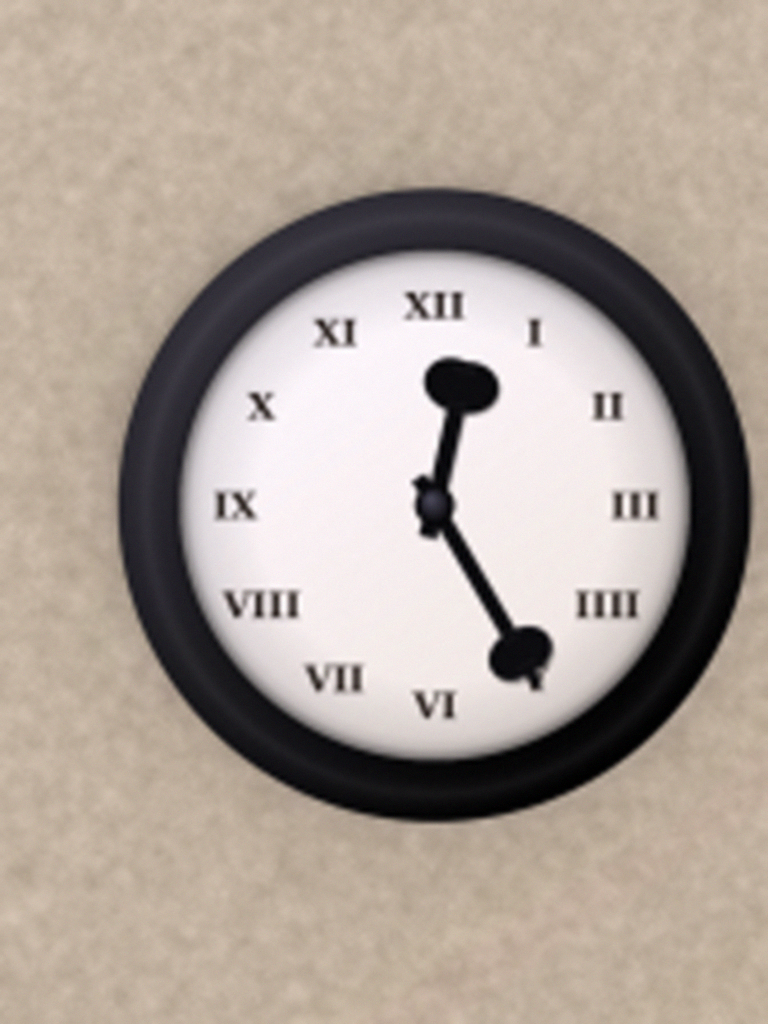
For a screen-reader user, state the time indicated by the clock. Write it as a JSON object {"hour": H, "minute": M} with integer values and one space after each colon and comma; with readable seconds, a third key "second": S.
{"hour": 12, "minute": 25}
